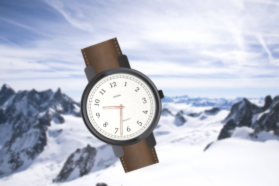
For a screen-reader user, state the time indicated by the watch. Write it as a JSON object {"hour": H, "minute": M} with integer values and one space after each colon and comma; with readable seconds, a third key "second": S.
{"hour": 9, "minute": 33}
